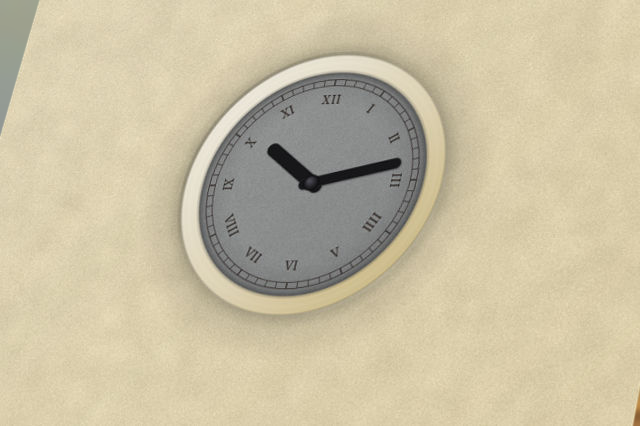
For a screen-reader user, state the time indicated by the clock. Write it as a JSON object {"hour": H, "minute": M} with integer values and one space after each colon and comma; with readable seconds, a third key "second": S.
{"hour": 10, "minute": 13}
